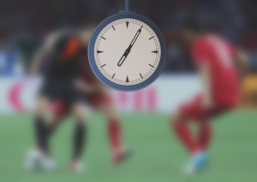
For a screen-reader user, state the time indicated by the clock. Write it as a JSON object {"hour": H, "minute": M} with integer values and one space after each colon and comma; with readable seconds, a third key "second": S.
{"hour": 7, "minute": 5}
